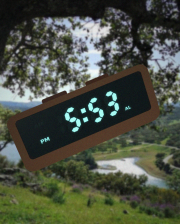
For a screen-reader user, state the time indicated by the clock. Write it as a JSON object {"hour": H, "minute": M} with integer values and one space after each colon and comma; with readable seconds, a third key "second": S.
{"hour": 5, "minute": 53}
